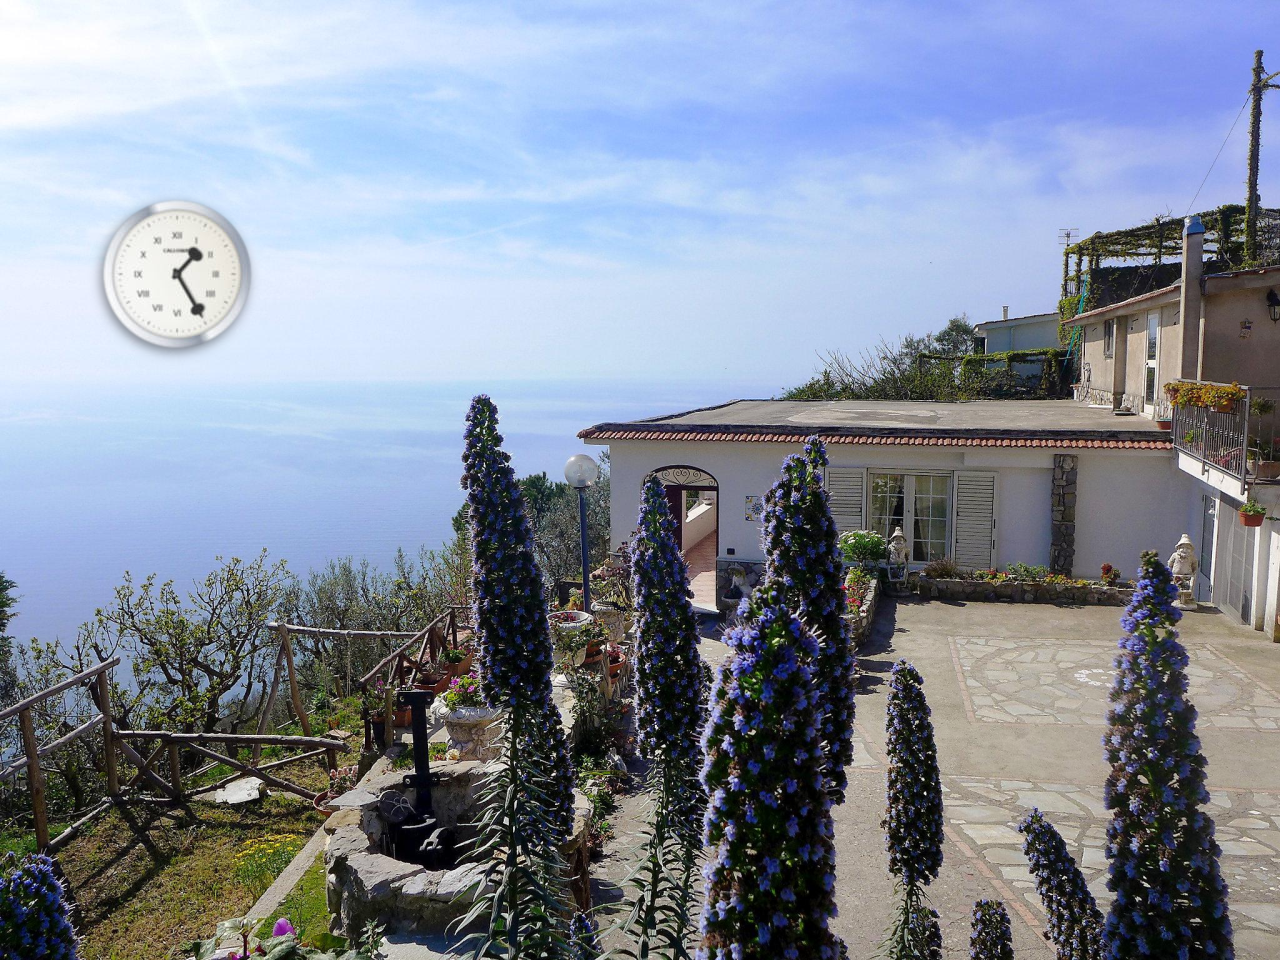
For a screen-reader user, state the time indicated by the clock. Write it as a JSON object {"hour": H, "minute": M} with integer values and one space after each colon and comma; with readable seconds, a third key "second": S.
{"hour": 1, "minute": 25}
